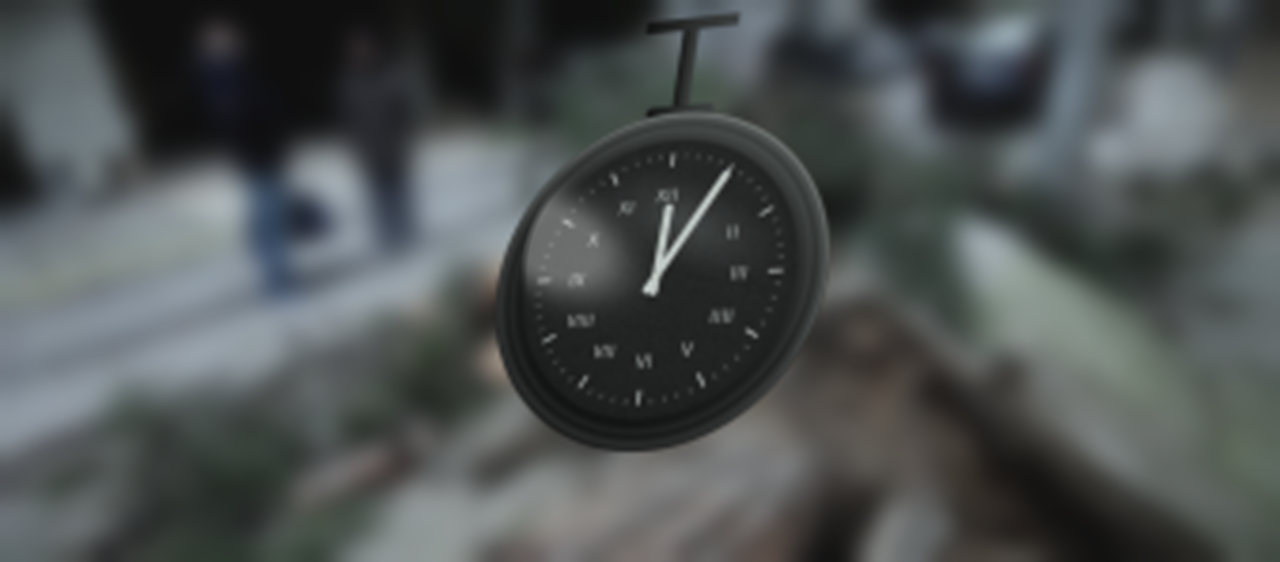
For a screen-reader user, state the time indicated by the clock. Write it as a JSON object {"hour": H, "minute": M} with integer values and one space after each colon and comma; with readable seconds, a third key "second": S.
{"hour": 12, "minute": 5}
